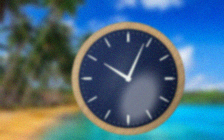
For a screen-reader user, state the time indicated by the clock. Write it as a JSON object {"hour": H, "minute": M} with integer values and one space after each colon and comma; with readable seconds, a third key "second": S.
{"hour": 10, "minute": 4}
